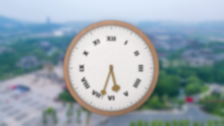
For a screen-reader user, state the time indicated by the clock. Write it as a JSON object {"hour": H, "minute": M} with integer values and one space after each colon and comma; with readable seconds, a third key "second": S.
{"hour": 5, "minute": 33}
